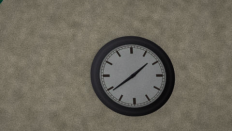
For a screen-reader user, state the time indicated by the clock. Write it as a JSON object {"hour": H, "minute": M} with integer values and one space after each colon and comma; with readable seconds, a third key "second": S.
{"hour": 1, "minute": 39}
